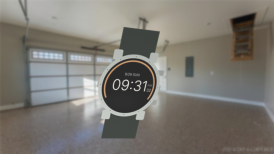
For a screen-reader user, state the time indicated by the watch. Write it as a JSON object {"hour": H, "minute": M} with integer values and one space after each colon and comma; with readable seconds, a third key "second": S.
{"hour": 9, "minute": 31}
